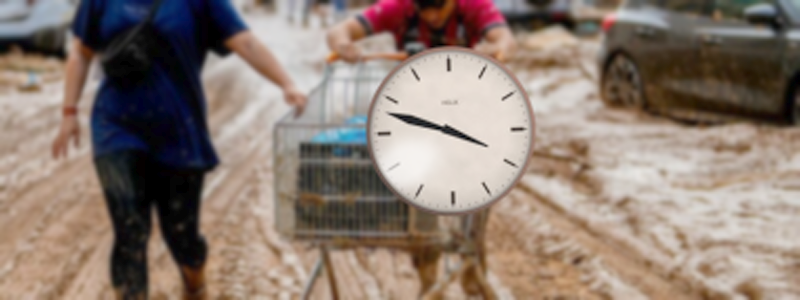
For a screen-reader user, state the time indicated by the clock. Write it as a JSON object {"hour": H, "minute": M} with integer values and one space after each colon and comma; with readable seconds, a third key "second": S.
{"hour": 3, "minute": 48}
